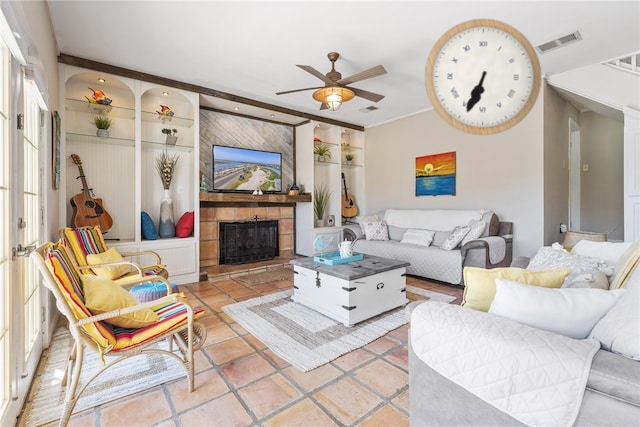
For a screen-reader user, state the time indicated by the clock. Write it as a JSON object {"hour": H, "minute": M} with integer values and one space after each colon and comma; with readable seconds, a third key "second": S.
{"hour": 6, "minute": 34}
